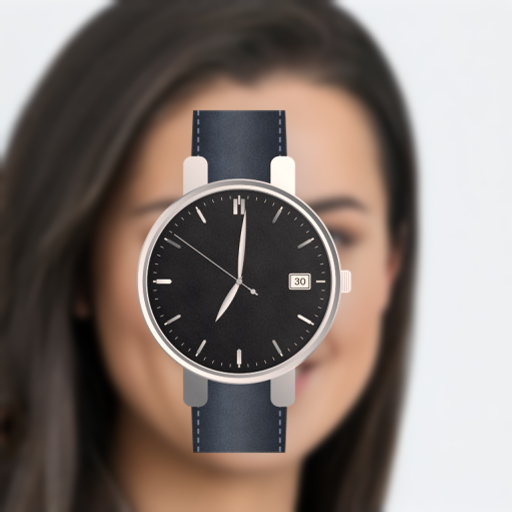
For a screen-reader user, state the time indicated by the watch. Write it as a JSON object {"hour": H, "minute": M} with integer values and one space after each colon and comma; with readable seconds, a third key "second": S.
{"hour": 7, "minute": 0, "second": 51}
